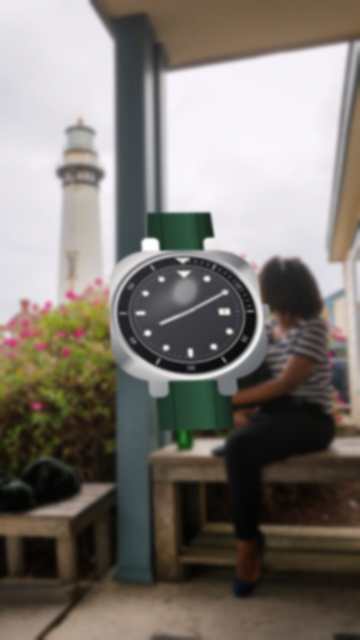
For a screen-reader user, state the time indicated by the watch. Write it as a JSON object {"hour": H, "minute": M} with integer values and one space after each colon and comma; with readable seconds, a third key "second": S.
{"hour": 8, "minute": 10}
